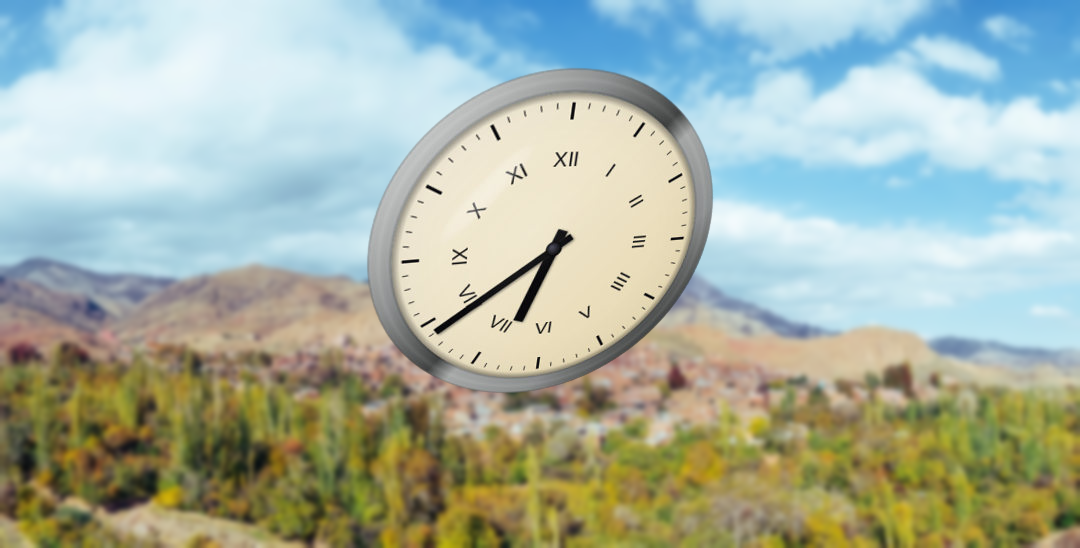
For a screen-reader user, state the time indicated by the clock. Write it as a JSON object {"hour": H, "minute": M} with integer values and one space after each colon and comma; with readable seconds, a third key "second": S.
{"hour": 6, "minute": 39}
